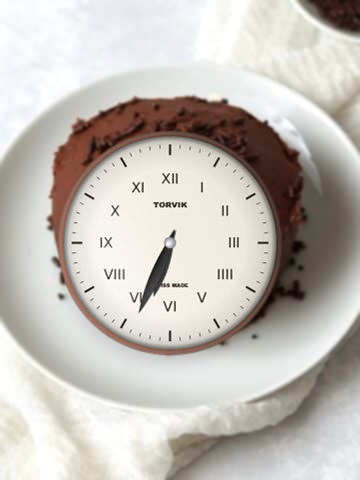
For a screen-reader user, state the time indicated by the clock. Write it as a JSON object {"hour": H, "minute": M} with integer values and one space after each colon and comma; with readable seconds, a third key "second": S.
{"hour": 6, "minute": 34}
